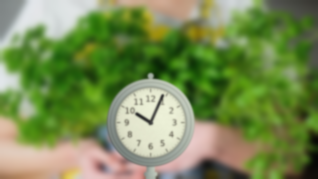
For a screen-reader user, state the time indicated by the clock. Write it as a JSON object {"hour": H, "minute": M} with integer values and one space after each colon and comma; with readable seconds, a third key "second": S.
{"hour": 10, "minute": 4}
